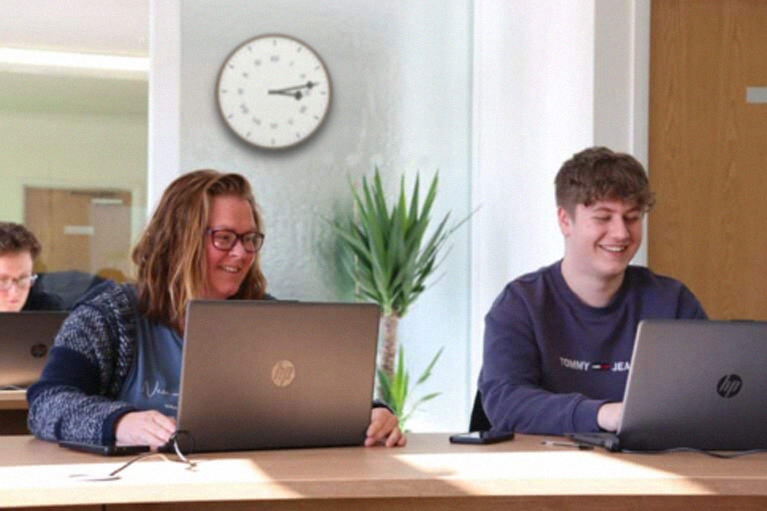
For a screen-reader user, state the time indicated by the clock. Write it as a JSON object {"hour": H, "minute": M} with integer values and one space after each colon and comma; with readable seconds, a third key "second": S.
{"hour": 3, "minute": 13}
